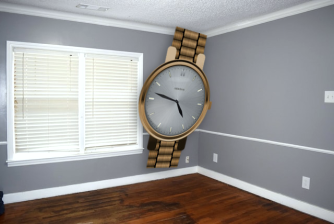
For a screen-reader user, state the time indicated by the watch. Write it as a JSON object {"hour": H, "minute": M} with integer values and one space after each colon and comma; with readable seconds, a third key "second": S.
{"hour": 4, "minute": 47}
